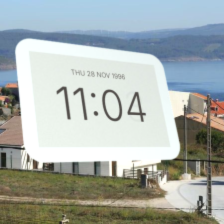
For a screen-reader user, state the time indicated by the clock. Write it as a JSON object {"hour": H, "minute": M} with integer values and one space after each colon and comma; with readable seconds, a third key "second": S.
{"hour": 11, "minute": 4}
